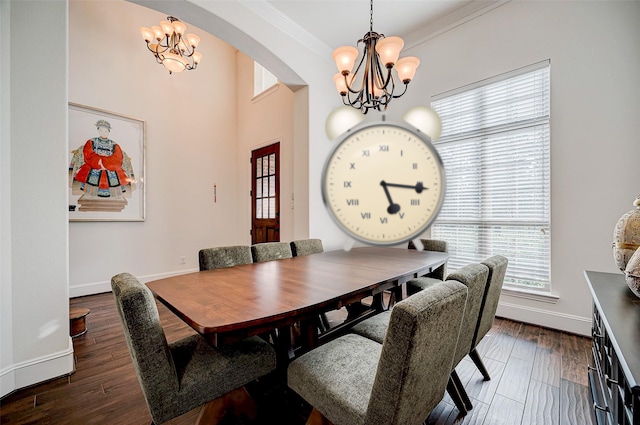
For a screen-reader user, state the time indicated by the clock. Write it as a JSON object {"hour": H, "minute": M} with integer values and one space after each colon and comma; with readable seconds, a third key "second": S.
{"hour": 5, "minute": 16}
